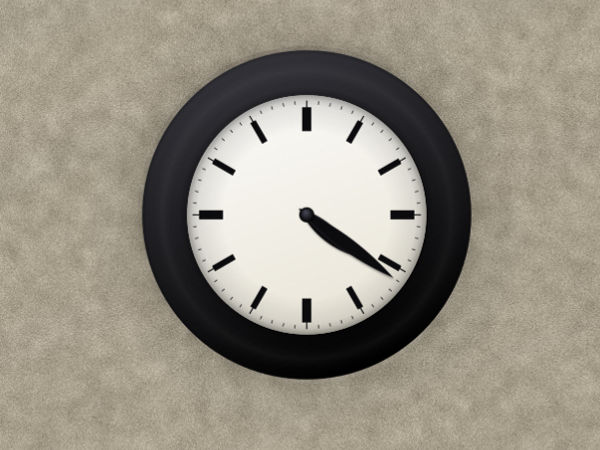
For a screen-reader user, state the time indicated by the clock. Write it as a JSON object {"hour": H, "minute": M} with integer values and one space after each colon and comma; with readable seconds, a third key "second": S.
{"hour": 4, "minute": 21}
